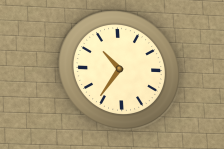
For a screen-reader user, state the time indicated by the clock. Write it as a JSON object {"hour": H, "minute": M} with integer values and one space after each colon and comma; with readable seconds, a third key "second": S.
{"hour": 10, "minute": 36}
